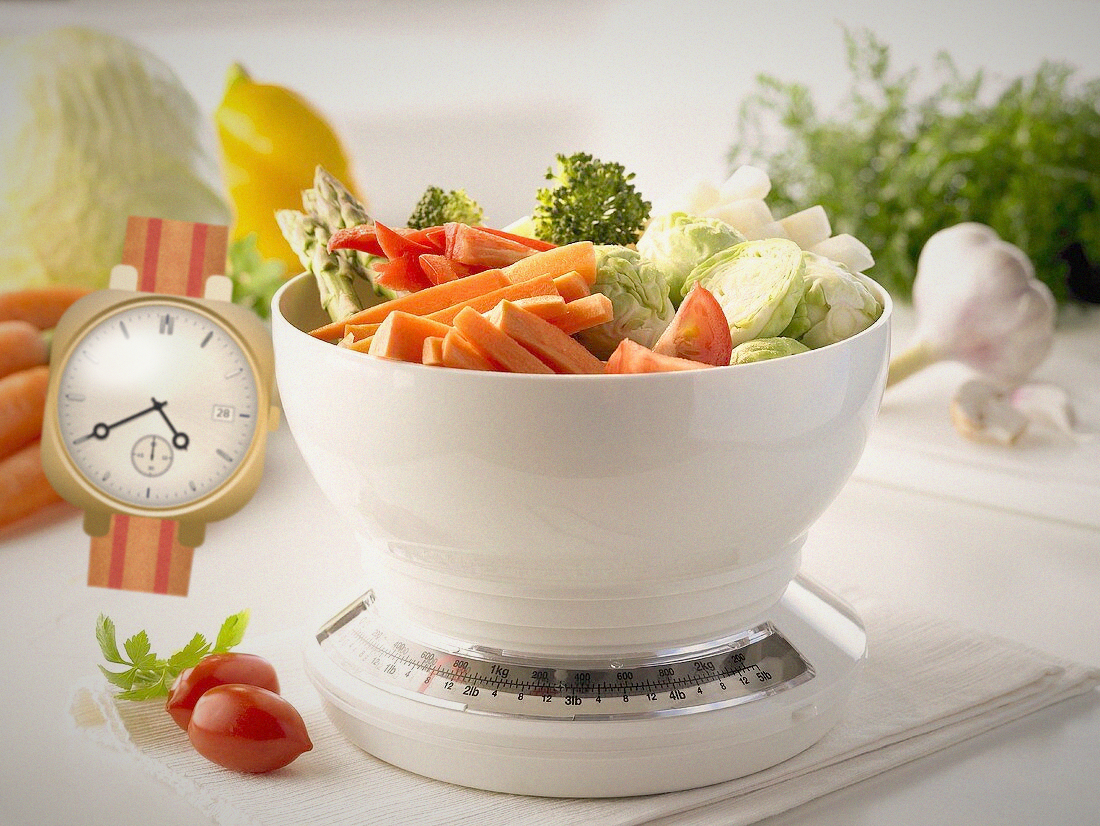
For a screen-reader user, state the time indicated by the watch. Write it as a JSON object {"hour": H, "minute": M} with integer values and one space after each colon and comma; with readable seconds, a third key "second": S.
{"hour": 4, "minute": 40}
